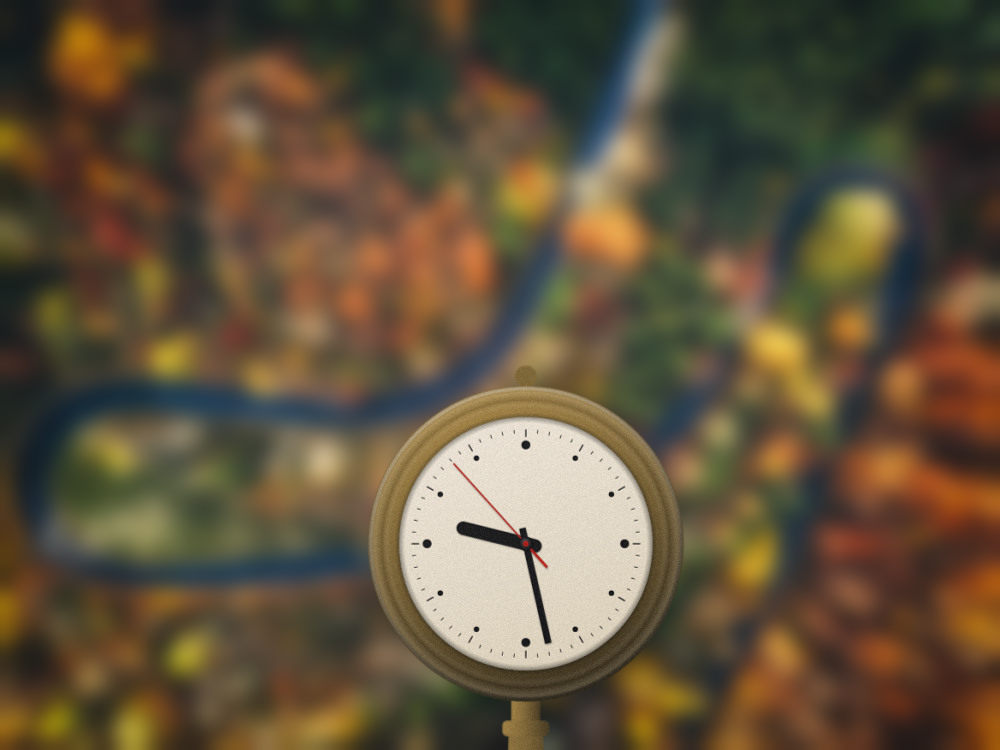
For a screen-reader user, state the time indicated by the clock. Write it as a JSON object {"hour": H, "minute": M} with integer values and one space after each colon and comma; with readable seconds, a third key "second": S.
{"hour": 9, "minute": 27, "second": 53}
